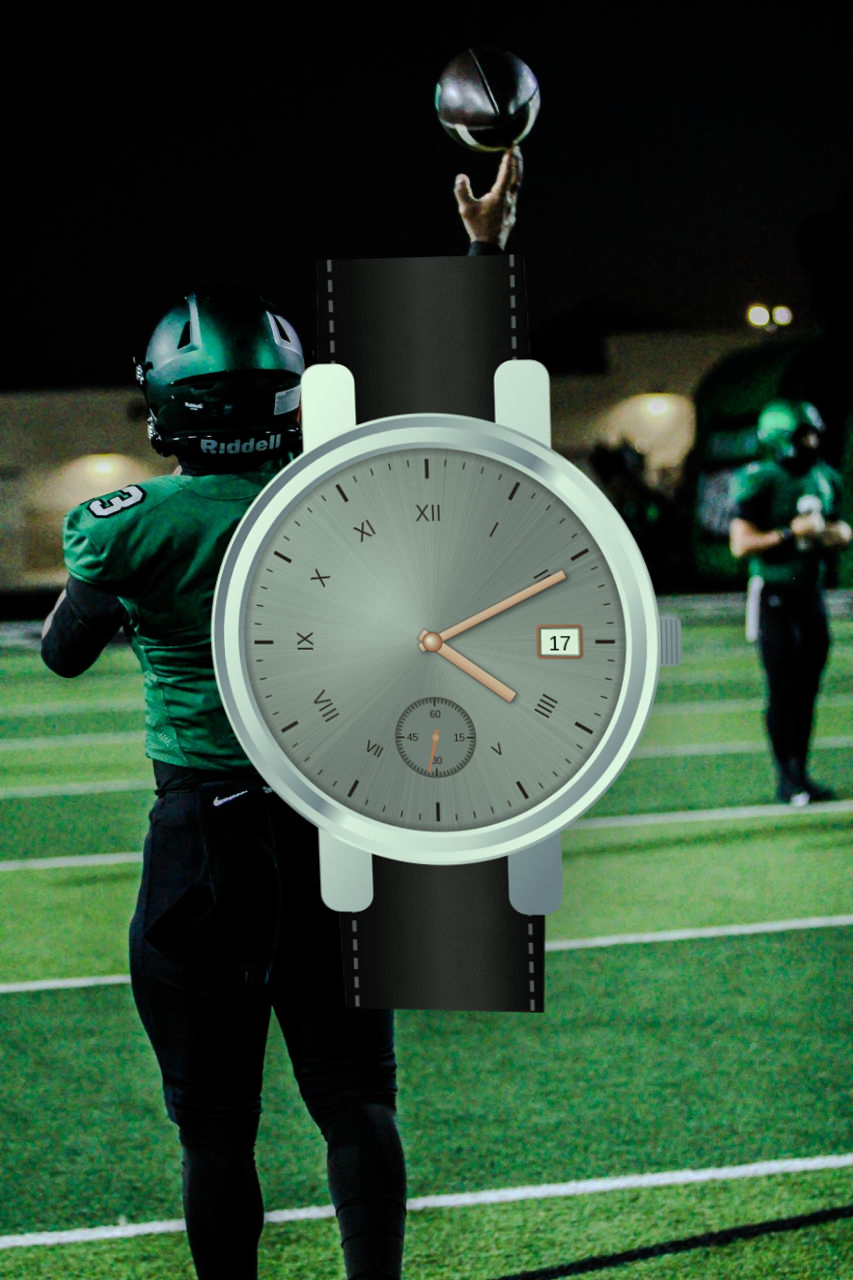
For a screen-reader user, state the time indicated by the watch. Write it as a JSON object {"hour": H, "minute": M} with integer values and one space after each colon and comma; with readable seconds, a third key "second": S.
{"hour": 4, "minute": 10, "second": 32}
